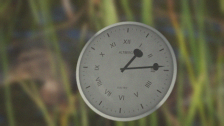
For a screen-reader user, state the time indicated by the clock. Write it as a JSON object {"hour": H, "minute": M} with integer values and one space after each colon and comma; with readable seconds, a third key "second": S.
{"hour": 1, "minute": 14}
